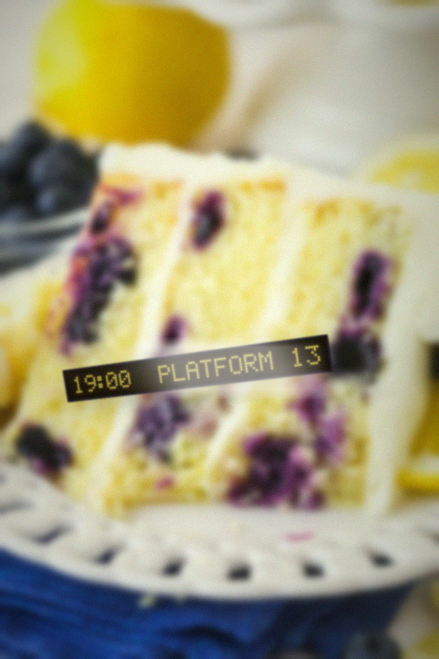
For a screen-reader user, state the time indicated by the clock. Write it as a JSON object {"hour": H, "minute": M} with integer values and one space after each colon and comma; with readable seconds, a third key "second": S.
{"hour": 19, "minute": 0}
